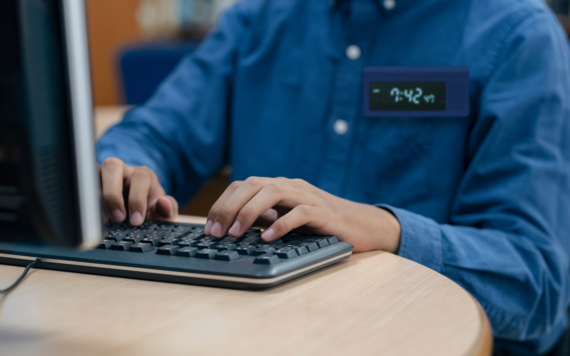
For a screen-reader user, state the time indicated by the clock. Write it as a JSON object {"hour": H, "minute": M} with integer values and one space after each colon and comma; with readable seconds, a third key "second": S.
{"hour": 7, "minute": 42}
